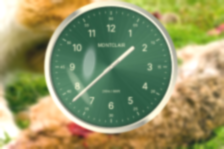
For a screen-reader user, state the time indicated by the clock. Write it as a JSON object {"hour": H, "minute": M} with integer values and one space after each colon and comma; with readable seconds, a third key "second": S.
{"hour": 1, "minute": 38}
